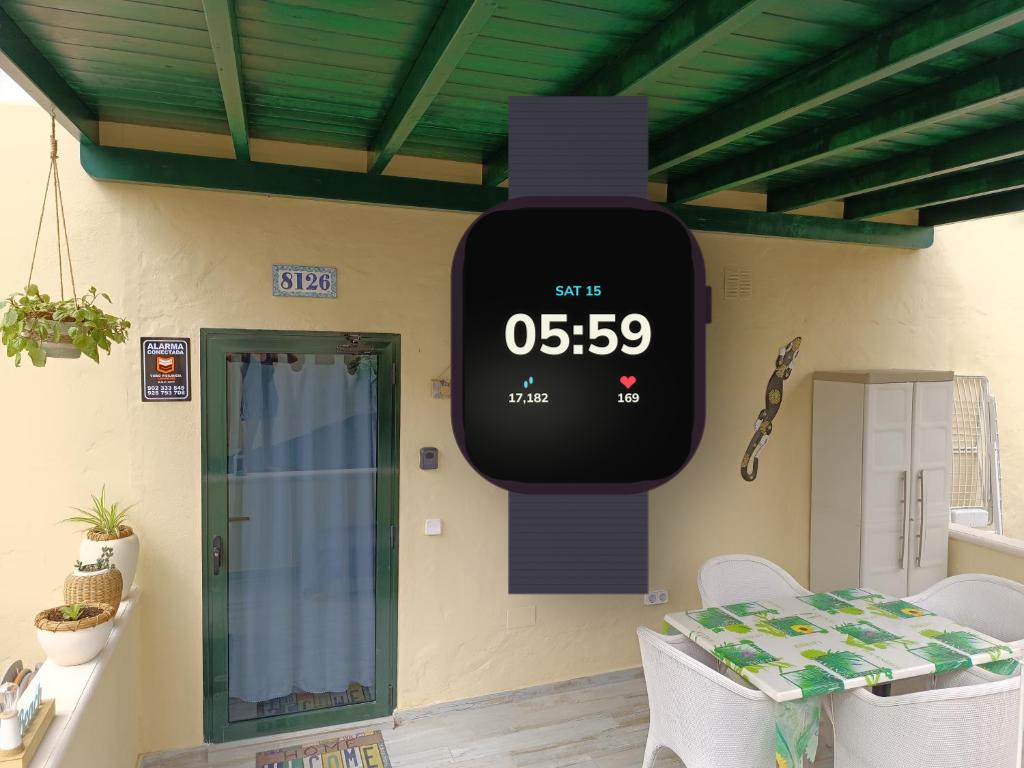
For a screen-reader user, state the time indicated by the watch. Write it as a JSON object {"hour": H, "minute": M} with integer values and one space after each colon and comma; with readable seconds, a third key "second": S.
{"hour": 5, "minute": 59}
